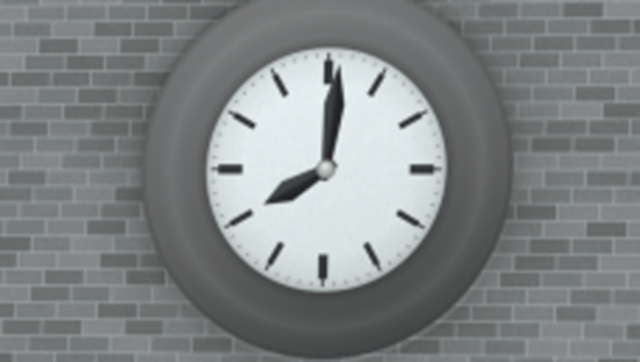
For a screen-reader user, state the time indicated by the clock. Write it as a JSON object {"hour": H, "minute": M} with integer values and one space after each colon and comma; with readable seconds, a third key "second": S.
{"hour": 8, "minute": 1}
